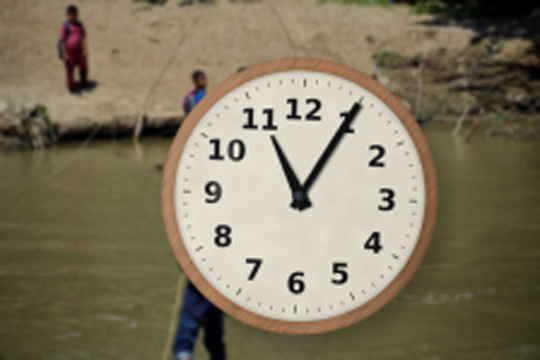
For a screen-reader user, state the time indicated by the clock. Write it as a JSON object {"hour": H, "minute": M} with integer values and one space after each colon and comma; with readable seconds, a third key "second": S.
{"hour": 11, "minute": 5}
